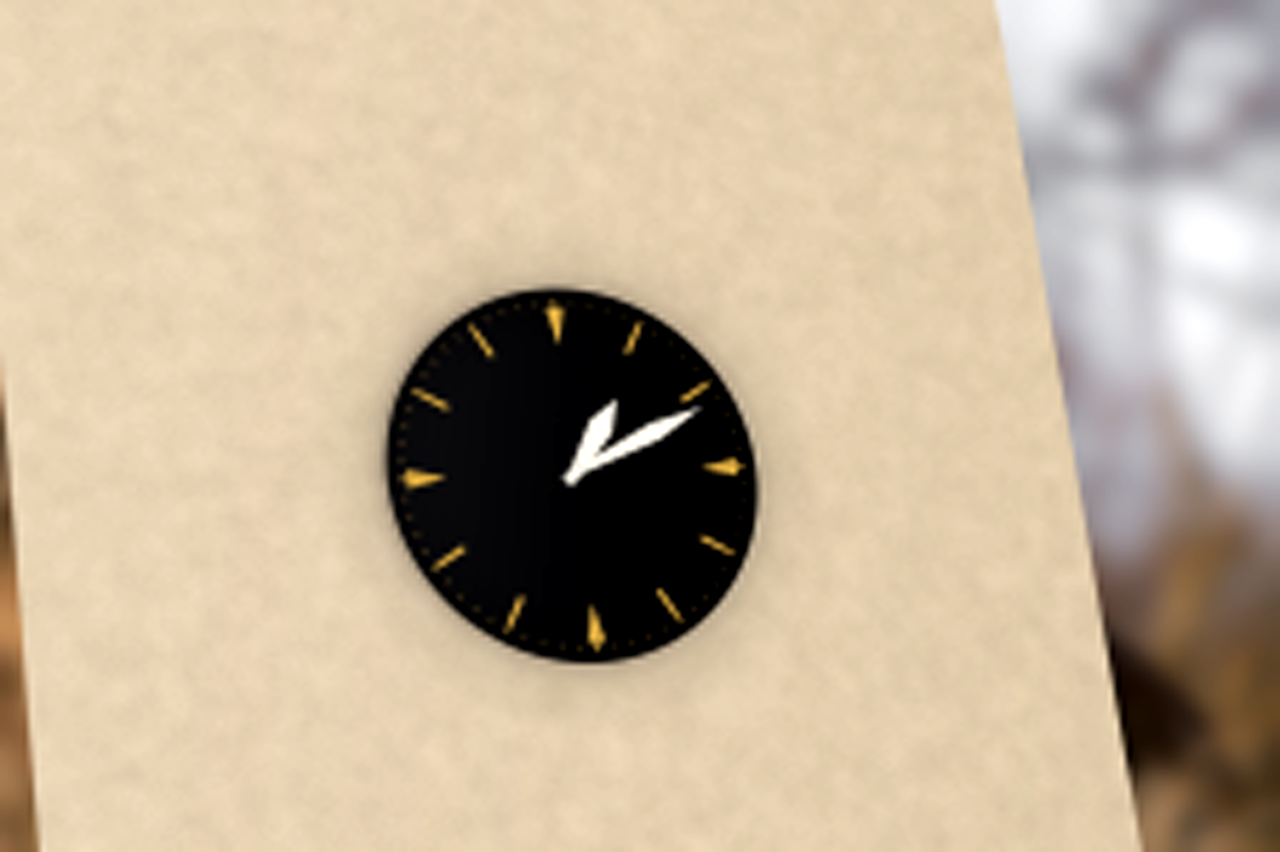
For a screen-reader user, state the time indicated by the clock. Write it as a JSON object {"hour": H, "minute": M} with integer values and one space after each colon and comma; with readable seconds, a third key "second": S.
{"hour": 1, "minute": 11}
